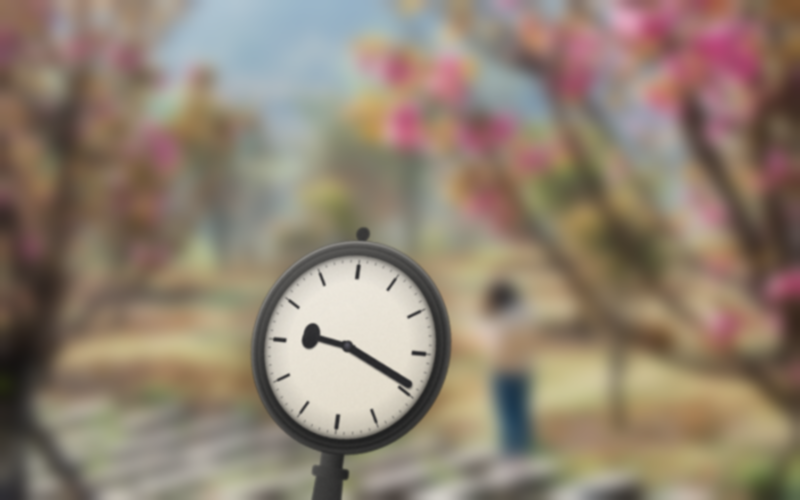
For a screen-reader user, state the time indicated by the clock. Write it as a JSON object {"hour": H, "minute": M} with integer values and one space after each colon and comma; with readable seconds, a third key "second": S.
{"hour": 9, "minute": 19}
